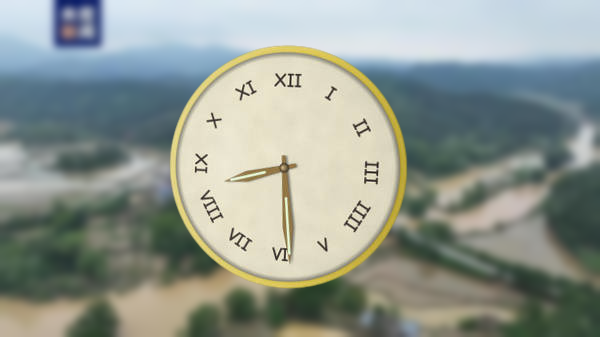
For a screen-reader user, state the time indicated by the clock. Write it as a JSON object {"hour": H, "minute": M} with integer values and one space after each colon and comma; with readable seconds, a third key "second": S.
{"hour": 8, "minute": 29}
